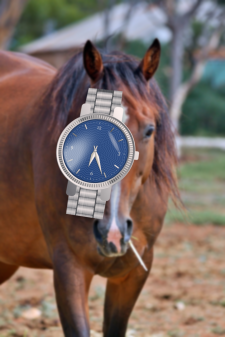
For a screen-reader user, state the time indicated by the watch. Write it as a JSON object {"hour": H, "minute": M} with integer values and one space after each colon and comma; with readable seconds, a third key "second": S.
{"hour": 6, "minute": 26}
